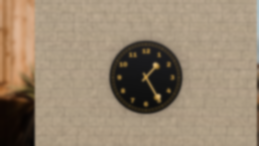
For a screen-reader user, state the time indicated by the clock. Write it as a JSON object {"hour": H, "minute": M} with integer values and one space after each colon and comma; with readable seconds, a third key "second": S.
{"hour": 1, "minute": 25}
